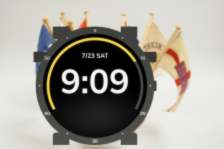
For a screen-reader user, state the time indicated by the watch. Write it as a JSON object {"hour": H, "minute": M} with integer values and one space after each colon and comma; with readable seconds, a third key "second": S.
{"hour": 9, "minute": 9}
